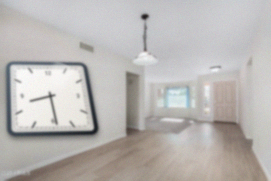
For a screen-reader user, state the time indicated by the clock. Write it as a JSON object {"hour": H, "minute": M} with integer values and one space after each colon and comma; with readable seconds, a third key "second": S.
{"hour": 8, "minute": 29}
